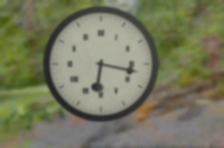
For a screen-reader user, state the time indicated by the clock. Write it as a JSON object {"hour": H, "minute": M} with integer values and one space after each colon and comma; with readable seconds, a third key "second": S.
{"hour": 6, "minute": 17}
